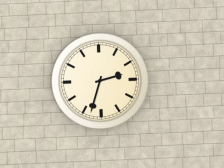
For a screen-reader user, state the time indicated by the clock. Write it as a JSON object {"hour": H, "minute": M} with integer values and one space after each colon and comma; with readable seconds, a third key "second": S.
{"hour": 2, "minute": 33}
